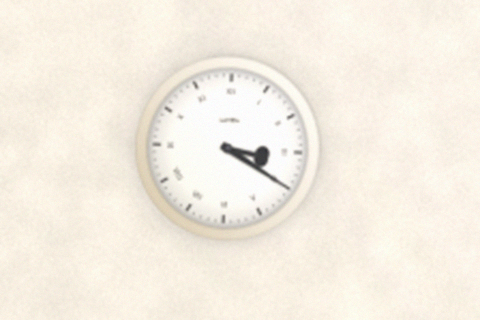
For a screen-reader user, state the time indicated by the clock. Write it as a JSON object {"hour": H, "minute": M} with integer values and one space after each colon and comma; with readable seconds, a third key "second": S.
{"hour": 3, "minute": 20}
